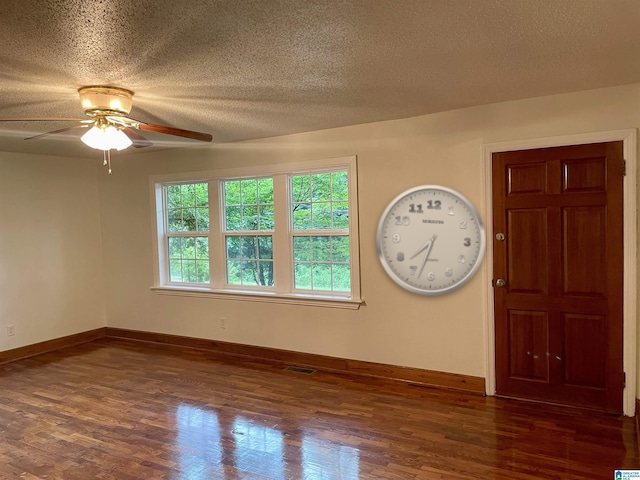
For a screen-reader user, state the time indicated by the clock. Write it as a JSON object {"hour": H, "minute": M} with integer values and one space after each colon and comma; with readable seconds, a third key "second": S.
{"hour": 7, "minute": 33}
